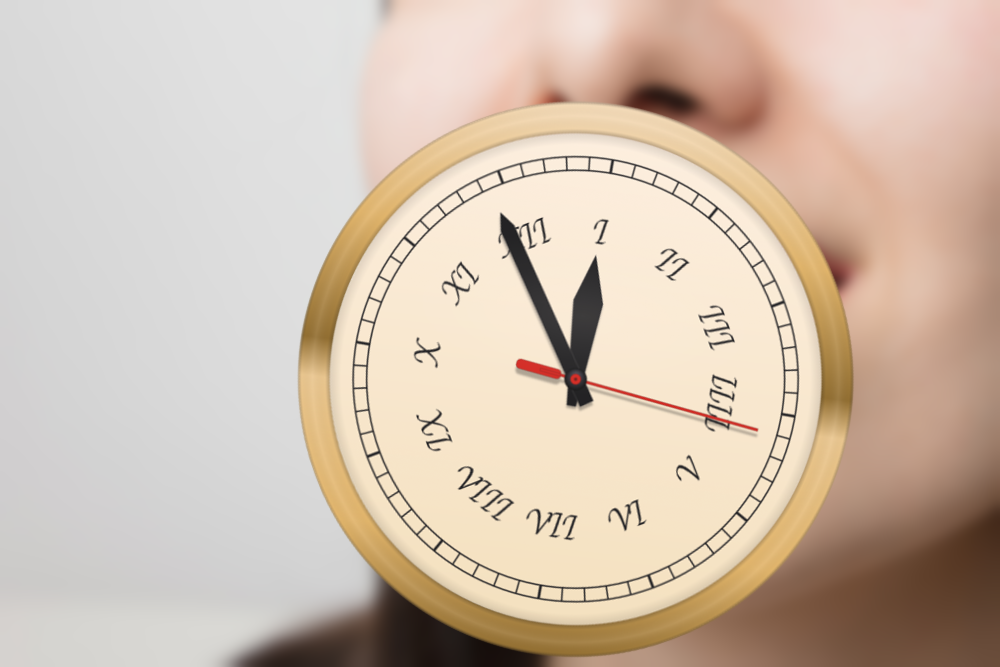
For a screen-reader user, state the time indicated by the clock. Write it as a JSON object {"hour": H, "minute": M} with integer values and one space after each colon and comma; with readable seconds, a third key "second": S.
{"hour": 12, "minute": 59, "second": 21}
